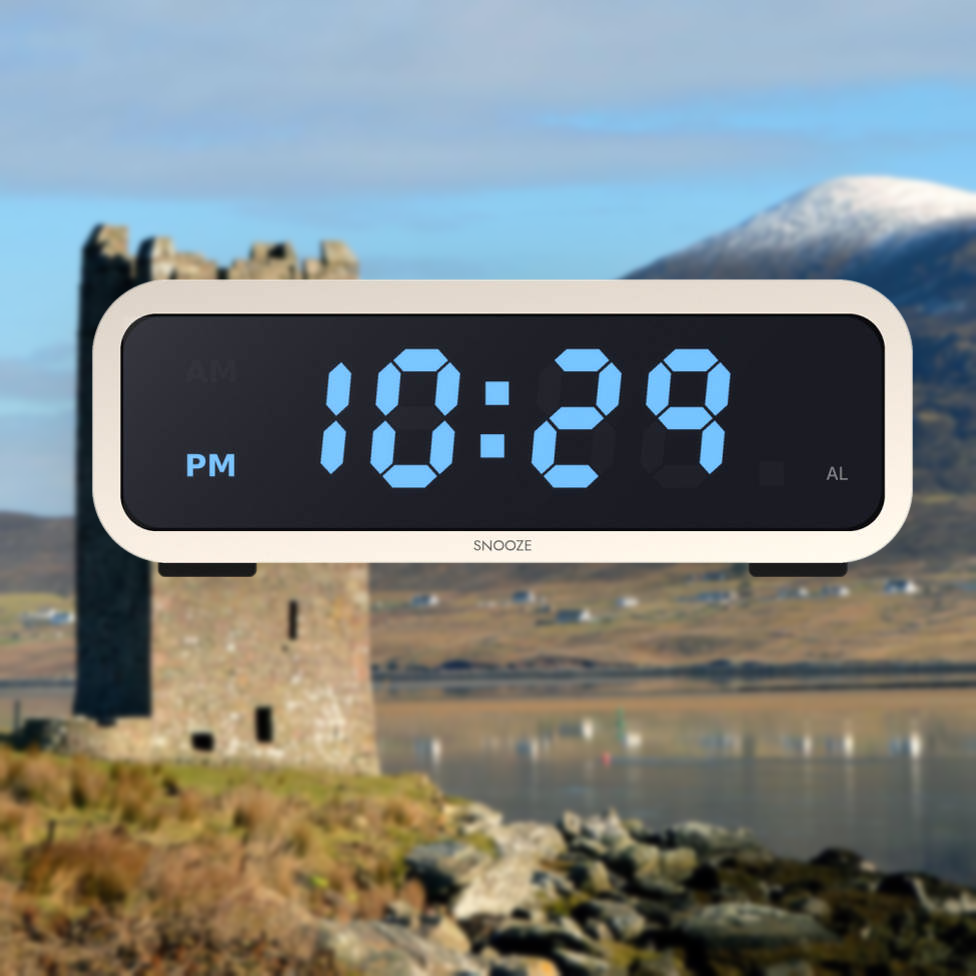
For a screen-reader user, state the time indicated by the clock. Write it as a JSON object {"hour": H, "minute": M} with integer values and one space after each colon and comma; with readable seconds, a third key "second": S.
{"hour": 10, "minute": 29}
